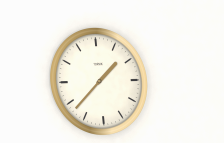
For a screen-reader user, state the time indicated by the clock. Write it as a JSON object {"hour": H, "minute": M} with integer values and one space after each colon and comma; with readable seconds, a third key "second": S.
{"hour": 1, "minute": 38}
